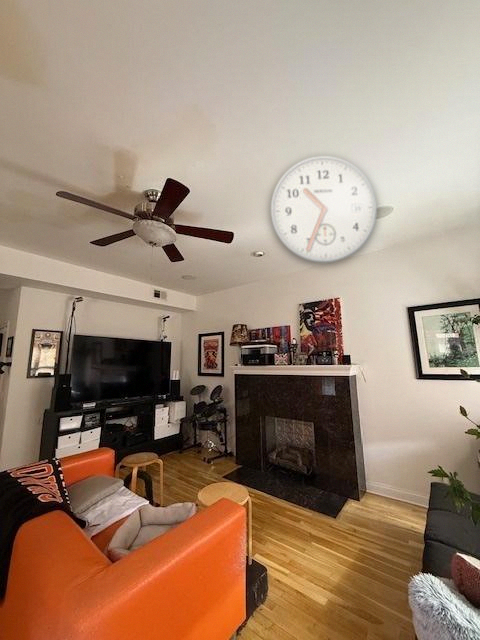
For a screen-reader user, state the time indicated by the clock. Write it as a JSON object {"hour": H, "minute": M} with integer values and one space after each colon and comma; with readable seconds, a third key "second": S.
{"hour": 10, "minute": 34}
